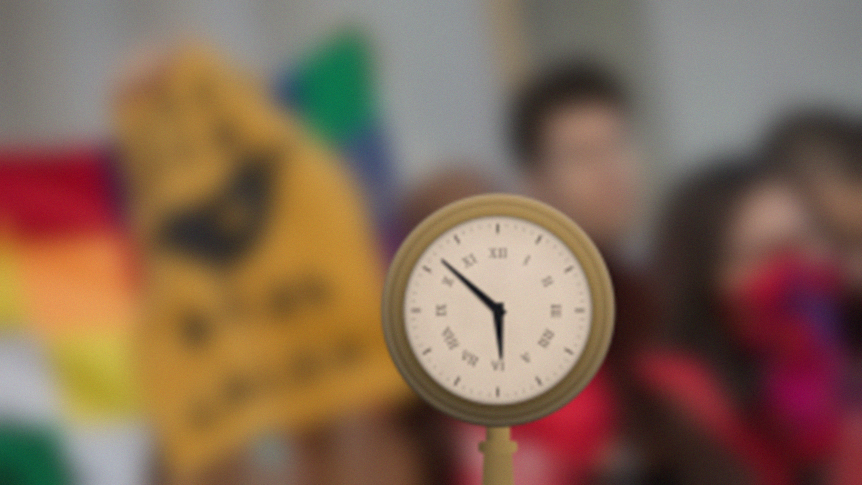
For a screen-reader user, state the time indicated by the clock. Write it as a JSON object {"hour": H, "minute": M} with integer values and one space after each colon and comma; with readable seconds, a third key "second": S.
{"hour": 5, "minute": 52}
